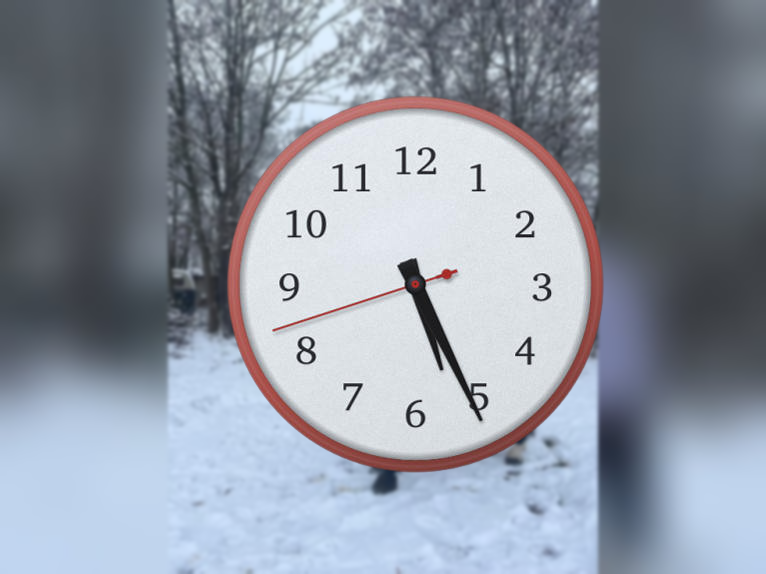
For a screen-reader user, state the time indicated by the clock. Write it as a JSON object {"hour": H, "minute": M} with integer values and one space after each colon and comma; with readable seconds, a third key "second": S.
{"hour": 5, "minute": 25, "second": 42}
